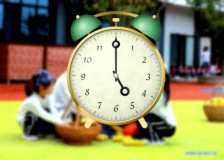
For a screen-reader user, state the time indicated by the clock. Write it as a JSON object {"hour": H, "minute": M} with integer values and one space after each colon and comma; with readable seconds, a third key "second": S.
{"hour": 5, "minute": 0}
